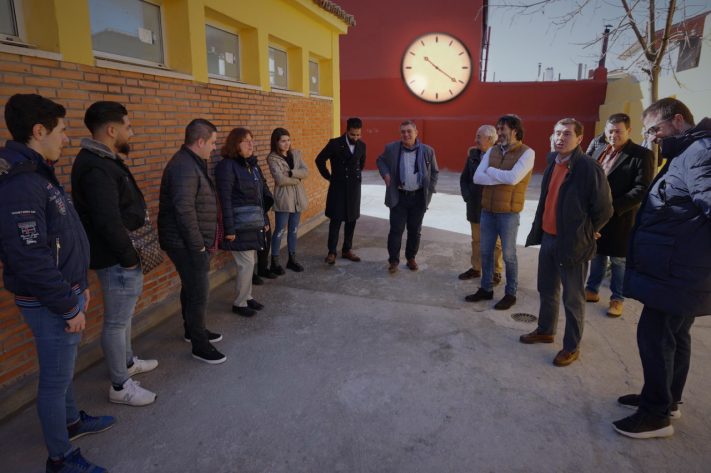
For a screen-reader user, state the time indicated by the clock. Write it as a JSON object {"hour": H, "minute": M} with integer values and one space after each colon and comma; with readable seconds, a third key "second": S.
{"hour": 10, "minute": 21}
